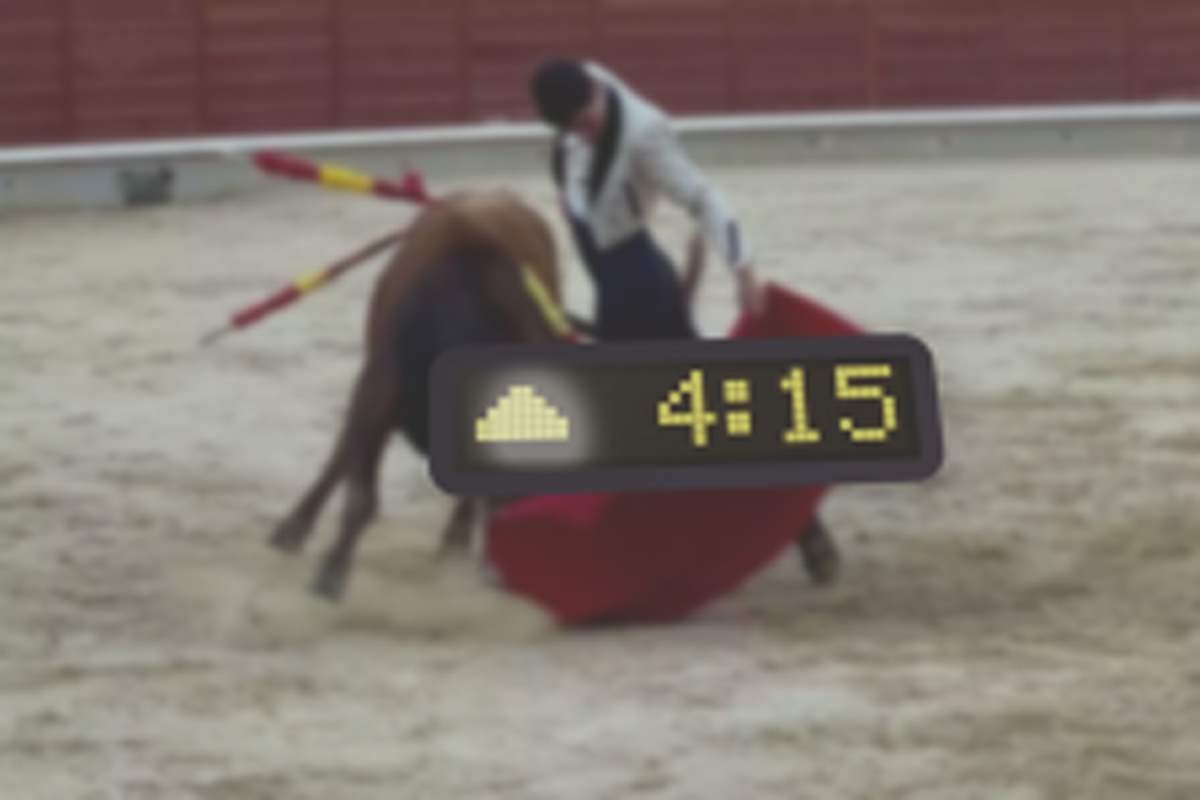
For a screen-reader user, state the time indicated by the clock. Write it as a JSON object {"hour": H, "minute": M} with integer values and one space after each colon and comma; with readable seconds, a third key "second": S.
{"hour": 4, "minute": 15}
